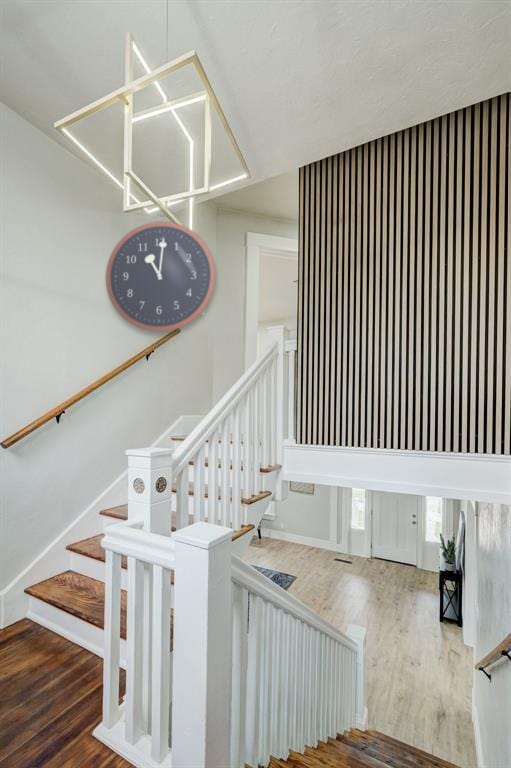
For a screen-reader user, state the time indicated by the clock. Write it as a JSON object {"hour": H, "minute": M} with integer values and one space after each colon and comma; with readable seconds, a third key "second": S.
{"hour": 11, "minute": 1}
